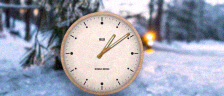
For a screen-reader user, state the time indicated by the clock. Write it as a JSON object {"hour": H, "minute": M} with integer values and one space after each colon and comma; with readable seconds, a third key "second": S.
{"hour": 1, "minute": 9}
